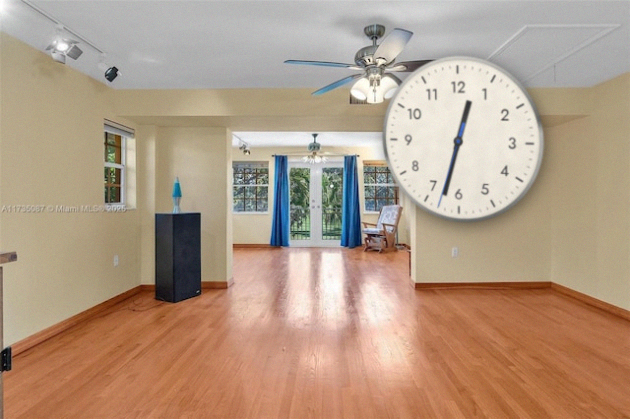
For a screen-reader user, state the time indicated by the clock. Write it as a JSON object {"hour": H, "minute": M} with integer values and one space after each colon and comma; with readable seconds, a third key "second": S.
{"hour": 12, "minute": 32, "second": 33}
